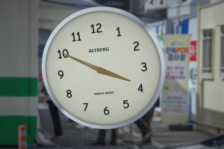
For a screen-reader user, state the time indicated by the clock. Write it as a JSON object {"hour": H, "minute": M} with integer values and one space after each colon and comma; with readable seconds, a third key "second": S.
{"hour": 3, "minute": 50}
